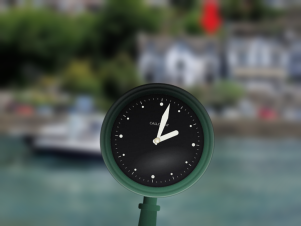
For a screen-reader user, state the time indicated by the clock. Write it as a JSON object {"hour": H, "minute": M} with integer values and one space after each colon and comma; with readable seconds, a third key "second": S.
{"hour": 2, "minute": 2}
